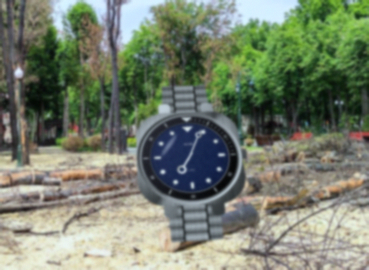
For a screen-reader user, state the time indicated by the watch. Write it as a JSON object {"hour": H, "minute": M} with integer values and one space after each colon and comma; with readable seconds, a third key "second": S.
{"hour": 7, "minute": 4}
